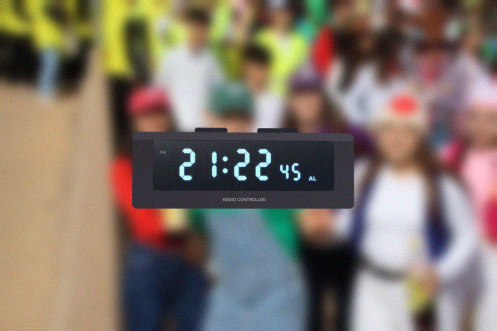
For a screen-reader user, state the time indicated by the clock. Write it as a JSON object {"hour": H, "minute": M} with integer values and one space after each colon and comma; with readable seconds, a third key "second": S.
{"hour": 21, "minute": 22, "second": 45}
